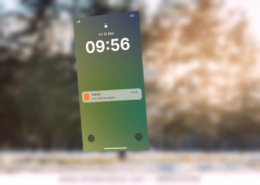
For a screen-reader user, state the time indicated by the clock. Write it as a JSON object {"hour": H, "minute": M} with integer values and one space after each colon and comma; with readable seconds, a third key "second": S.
{"hour": 9, "minute": 56}
